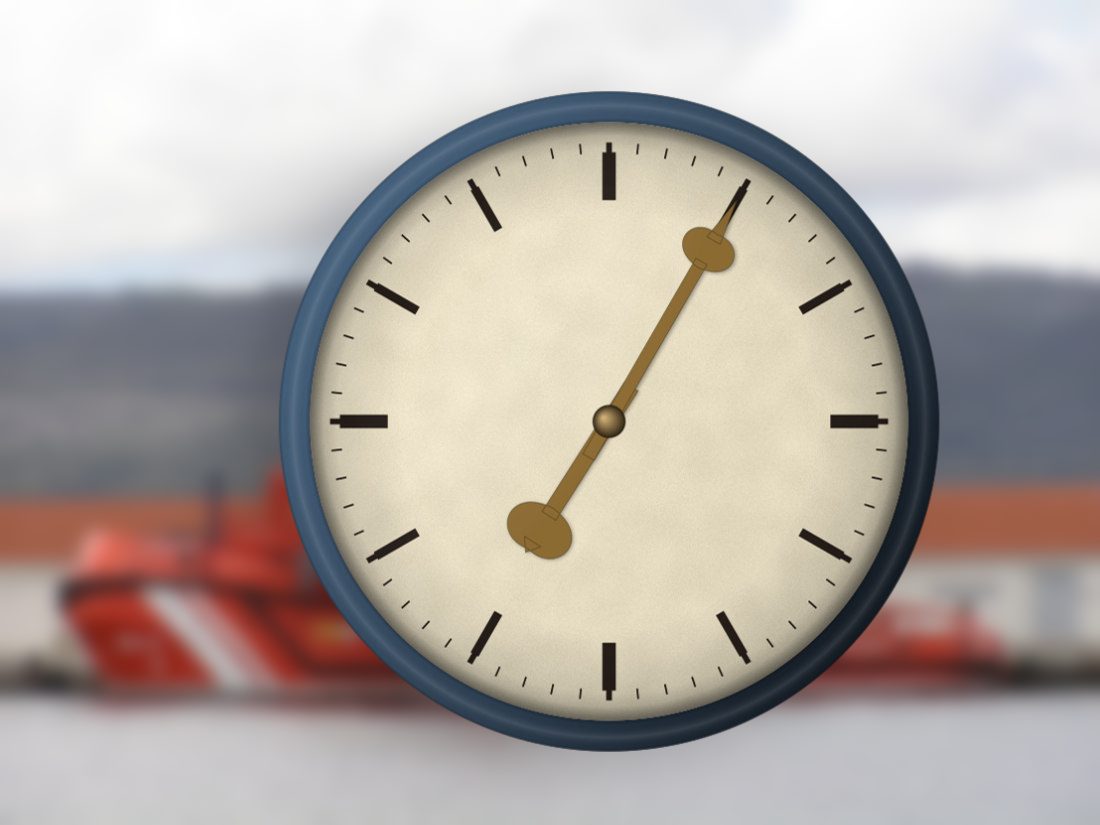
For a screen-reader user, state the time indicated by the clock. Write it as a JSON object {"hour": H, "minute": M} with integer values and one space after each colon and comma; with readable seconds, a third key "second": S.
{"hour": 7, "minute": 5}
